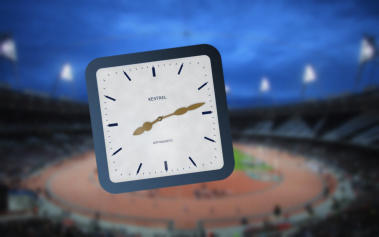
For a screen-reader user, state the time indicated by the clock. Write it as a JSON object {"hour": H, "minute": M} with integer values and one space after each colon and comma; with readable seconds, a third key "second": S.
{"hour": 8, "minute": 13}
